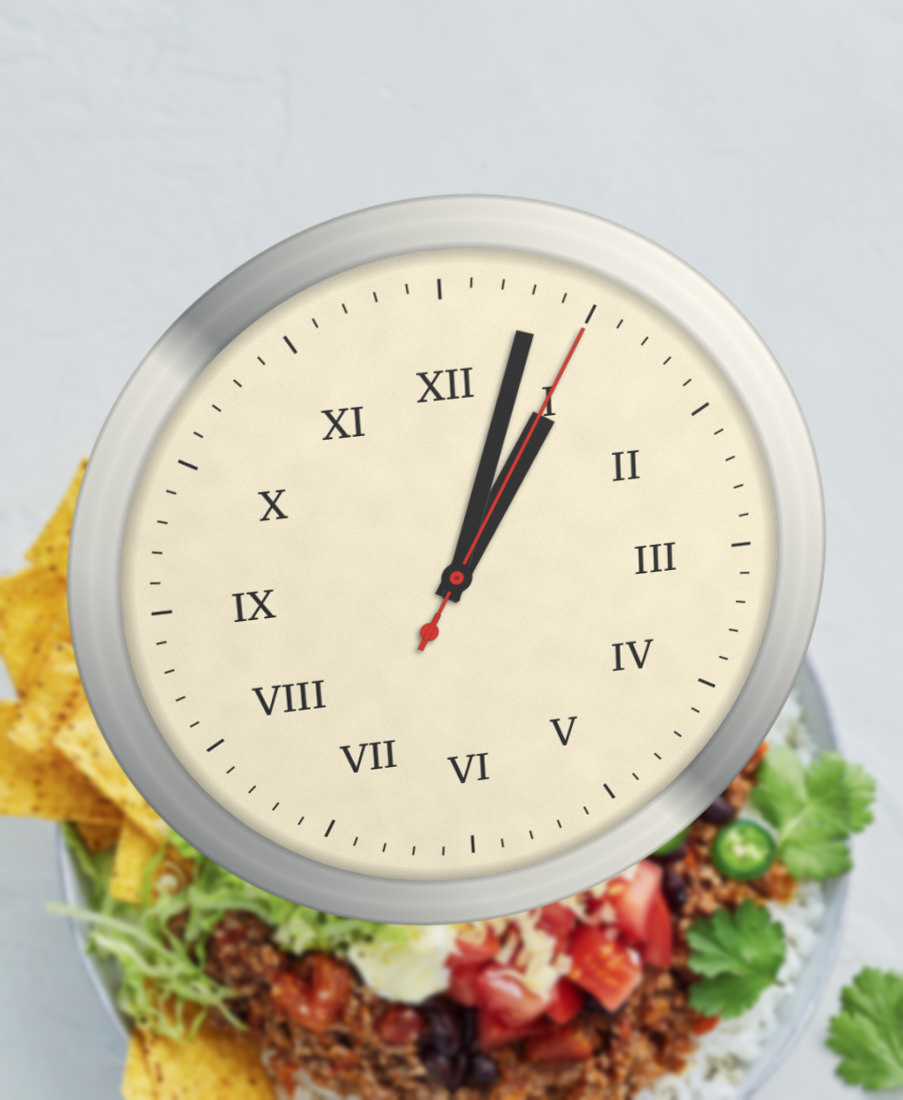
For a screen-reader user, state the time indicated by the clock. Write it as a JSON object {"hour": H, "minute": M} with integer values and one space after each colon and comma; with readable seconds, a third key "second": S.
{"hour": 1, "minute": 3, "second": 5}
